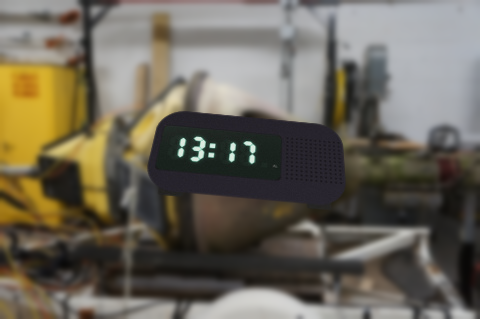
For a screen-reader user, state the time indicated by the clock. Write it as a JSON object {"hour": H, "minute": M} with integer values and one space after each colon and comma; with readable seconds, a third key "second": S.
{"hour": 13, "minute": 17}
